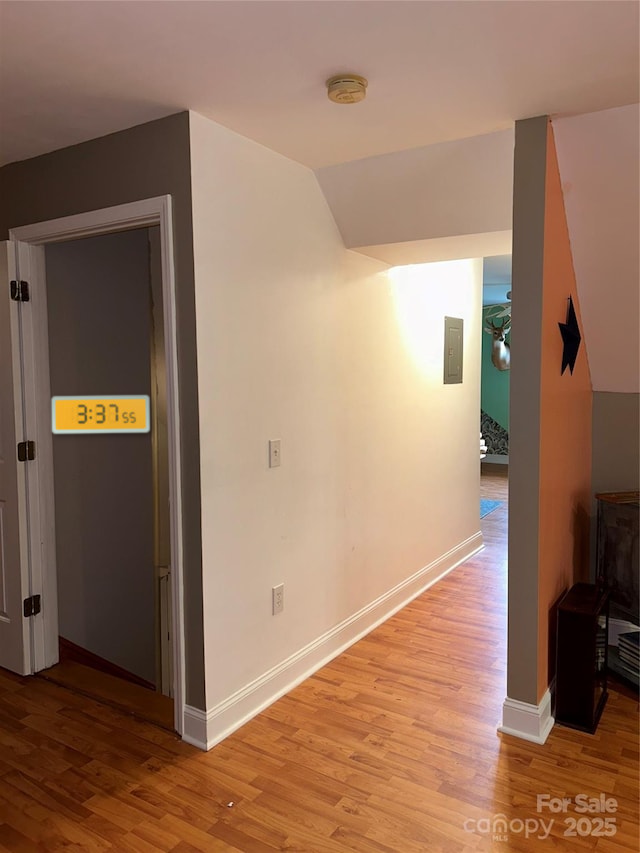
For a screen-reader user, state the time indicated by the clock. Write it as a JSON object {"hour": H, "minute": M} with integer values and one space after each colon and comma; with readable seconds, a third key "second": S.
{"hour": 3, "minute": 37, "second": 55}
